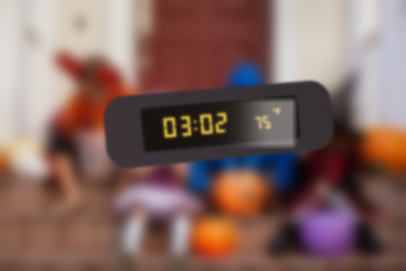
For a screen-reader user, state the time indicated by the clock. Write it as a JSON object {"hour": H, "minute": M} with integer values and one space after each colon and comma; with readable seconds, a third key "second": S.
{"hour": 3, "minute": 2}
